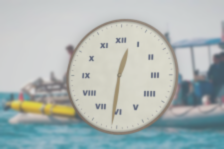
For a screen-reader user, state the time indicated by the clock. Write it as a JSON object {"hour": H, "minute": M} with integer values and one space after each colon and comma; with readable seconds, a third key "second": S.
{"hour": 12, "minute": 31}
